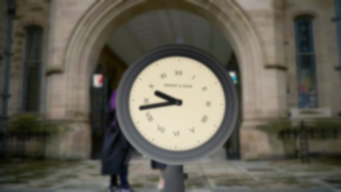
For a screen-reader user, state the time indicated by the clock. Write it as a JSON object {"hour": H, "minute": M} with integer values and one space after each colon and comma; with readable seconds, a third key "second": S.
{"hour": 9, "minute": 43}
